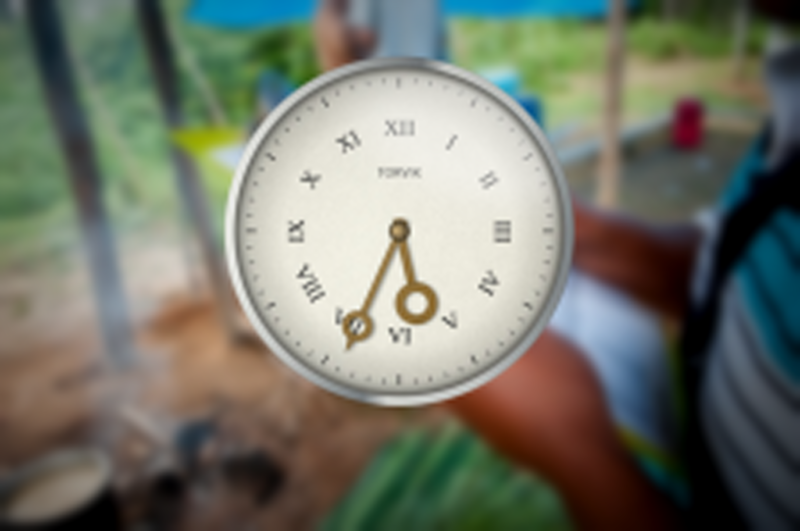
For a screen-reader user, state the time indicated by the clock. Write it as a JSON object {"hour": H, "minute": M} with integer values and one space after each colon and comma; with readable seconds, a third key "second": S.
{"hour": 5, "minute": 34}
